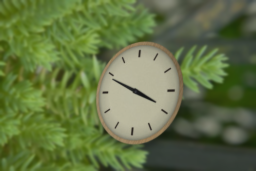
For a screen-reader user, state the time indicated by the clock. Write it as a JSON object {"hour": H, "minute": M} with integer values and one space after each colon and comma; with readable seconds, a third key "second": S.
{"hour": 3, "minute": 49}
